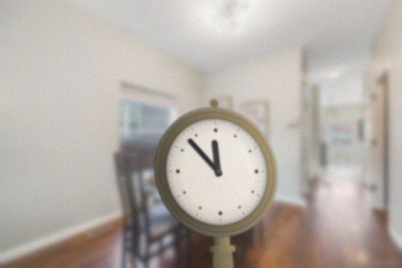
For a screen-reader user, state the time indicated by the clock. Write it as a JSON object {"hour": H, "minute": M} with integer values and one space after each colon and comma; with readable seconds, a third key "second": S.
{"hour": 11, "minute": 53}
